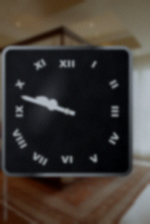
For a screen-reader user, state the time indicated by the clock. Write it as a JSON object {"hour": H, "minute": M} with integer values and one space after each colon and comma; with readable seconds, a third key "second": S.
{"hour": 9, "minute": 48}
